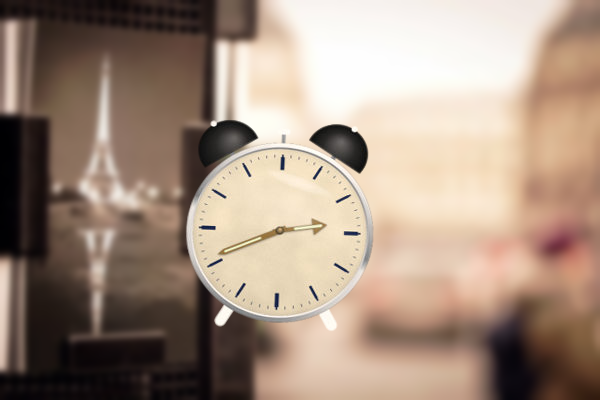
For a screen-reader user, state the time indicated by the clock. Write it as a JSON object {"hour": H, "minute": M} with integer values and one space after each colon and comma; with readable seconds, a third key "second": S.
{"hour": 2, "minute": 41}
